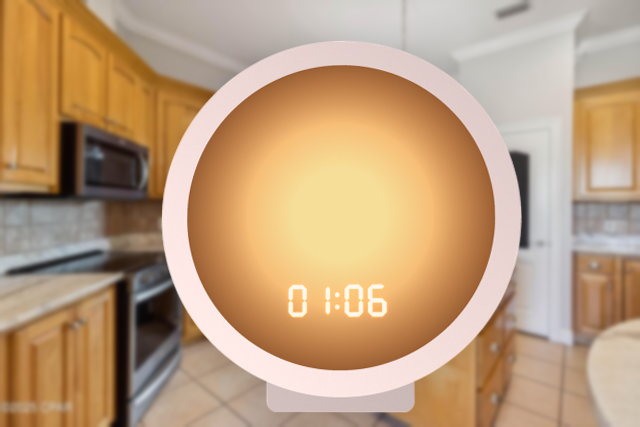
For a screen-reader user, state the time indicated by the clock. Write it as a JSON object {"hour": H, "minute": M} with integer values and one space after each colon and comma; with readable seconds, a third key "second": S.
{"hour": 1, "minute": 6}
